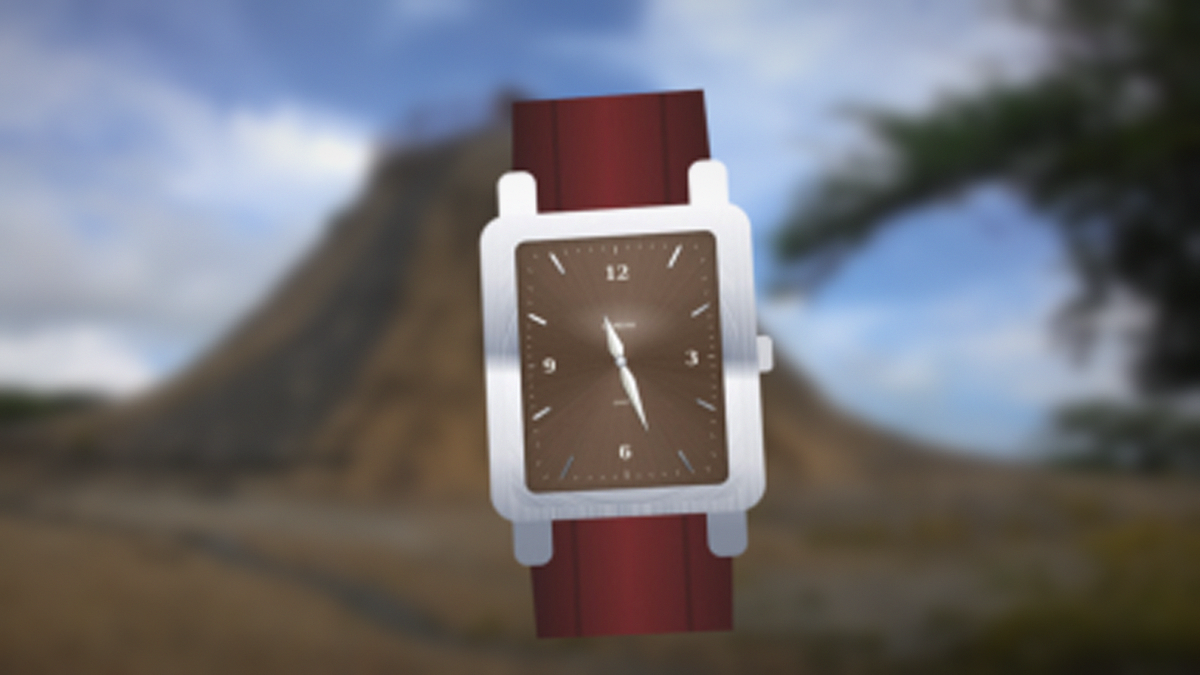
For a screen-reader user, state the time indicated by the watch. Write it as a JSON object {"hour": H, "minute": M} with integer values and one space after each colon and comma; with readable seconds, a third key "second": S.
{"hour": 11, "minute": 27}
